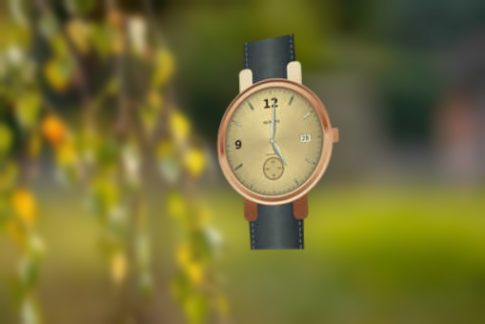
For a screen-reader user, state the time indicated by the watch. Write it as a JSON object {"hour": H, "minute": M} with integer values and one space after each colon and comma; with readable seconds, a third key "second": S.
{"hour": 5, "minute": 1}
